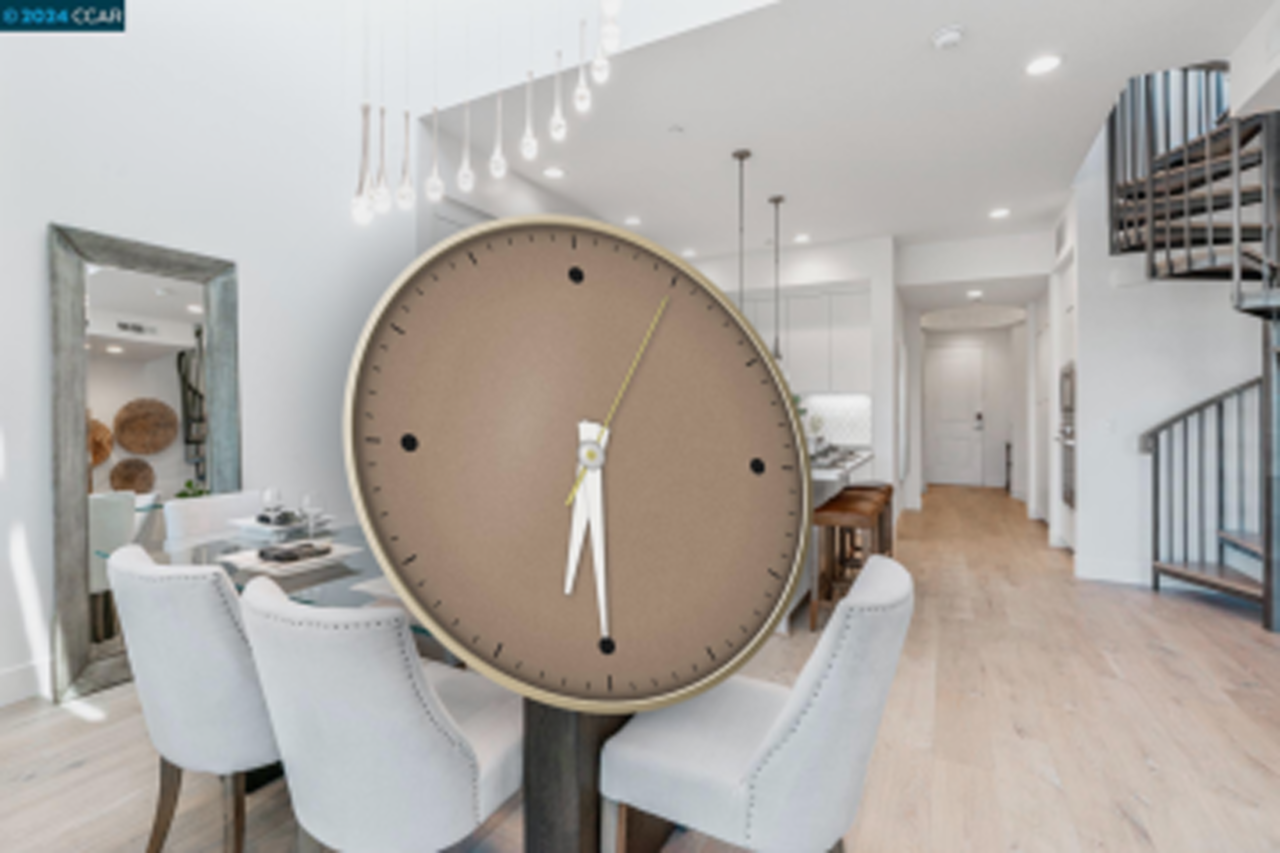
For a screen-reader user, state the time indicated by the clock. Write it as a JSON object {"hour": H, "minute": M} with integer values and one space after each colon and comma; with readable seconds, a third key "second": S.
{"hour": 6, "minute": 30, "second": 5}
